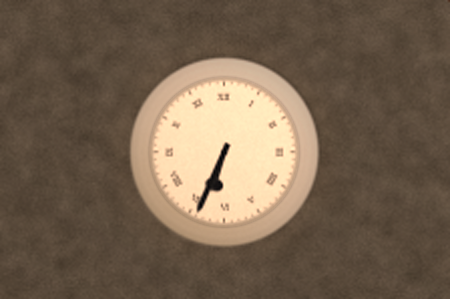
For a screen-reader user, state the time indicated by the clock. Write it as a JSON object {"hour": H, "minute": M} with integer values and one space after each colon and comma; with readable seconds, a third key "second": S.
{"hour": 6, "minute": 34}
